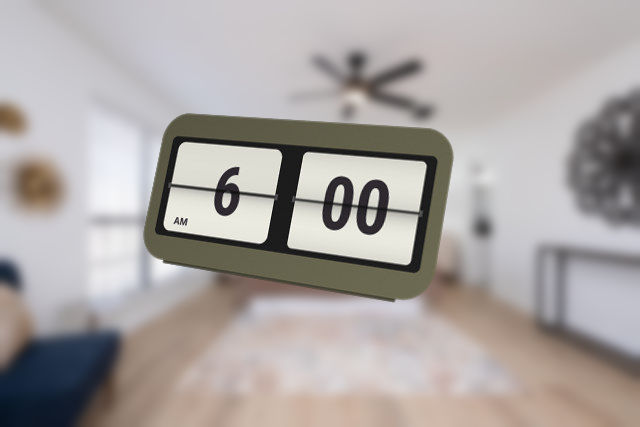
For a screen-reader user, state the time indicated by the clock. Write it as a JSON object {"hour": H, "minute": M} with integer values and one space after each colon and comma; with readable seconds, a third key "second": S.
{"hour": 6, "minute": 0}
